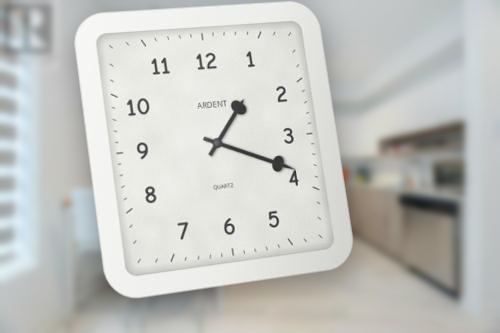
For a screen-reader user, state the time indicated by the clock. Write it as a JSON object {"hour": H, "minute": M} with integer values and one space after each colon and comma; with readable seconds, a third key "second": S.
{"hour": 1, "minute": 19}
